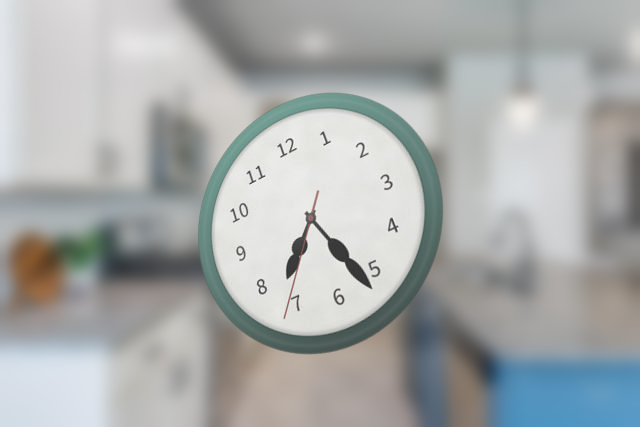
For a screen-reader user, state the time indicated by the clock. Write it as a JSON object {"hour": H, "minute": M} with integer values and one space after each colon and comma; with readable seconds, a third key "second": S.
{"hour": 7, "minute": 26, "second": 36}
